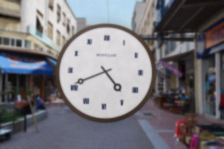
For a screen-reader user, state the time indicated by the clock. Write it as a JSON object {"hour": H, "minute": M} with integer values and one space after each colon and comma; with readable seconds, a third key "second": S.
{"hour": 4, "minute": 41}
